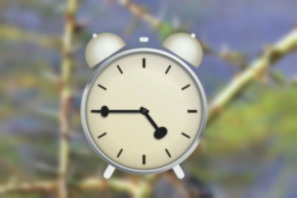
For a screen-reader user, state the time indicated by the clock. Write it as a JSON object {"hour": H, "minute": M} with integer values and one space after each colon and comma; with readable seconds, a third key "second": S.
{"hour": 4, "minute": 45}
